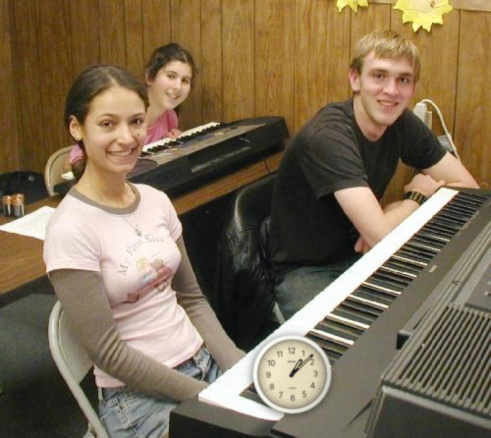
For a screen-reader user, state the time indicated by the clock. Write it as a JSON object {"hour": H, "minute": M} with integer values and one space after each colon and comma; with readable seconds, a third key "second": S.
{"hour": 1, "minute": 8}
